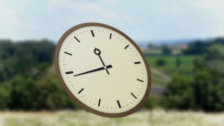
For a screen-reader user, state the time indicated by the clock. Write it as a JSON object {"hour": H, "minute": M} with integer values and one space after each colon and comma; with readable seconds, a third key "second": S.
{"hour": 11, "minute": 44}
